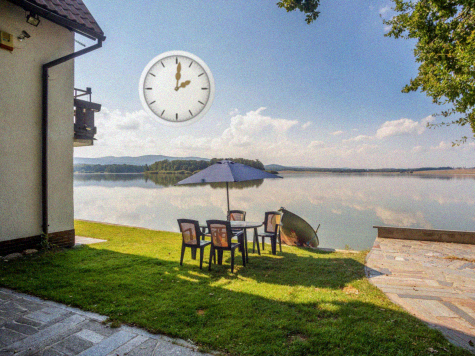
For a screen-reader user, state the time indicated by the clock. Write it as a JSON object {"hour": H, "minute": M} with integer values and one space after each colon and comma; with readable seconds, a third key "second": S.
{"hour": 2, "minute": 1}
